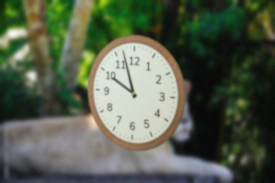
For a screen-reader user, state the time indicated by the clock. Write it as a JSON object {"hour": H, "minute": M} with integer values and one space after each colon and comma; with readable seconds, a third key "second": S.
{"hour": 9, "minute": 57}
